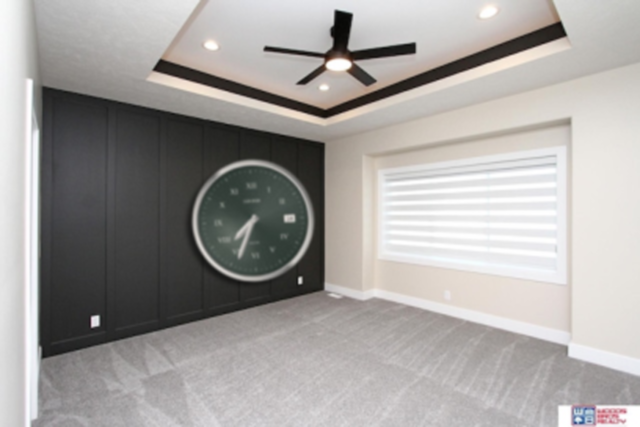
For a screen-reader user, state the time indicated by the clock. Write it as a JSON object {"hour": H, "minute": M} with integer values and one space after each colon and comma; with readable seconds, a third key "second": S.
{"hour": 7, "minute": 34}
